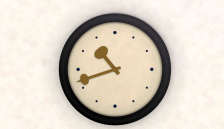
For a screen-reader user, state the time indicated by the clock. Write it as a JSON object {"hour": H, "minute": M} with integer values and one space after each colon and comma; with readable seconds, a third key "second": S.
{"hour": 10, "minute": 42}
